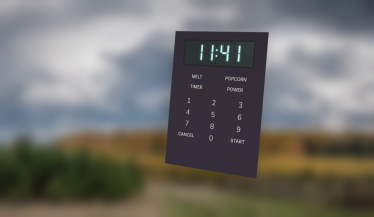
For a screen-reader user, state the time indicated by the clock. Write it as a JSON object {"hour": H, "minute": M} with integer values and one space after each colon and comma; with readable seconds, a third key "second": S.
{"hour": 11, "minute": 41}
